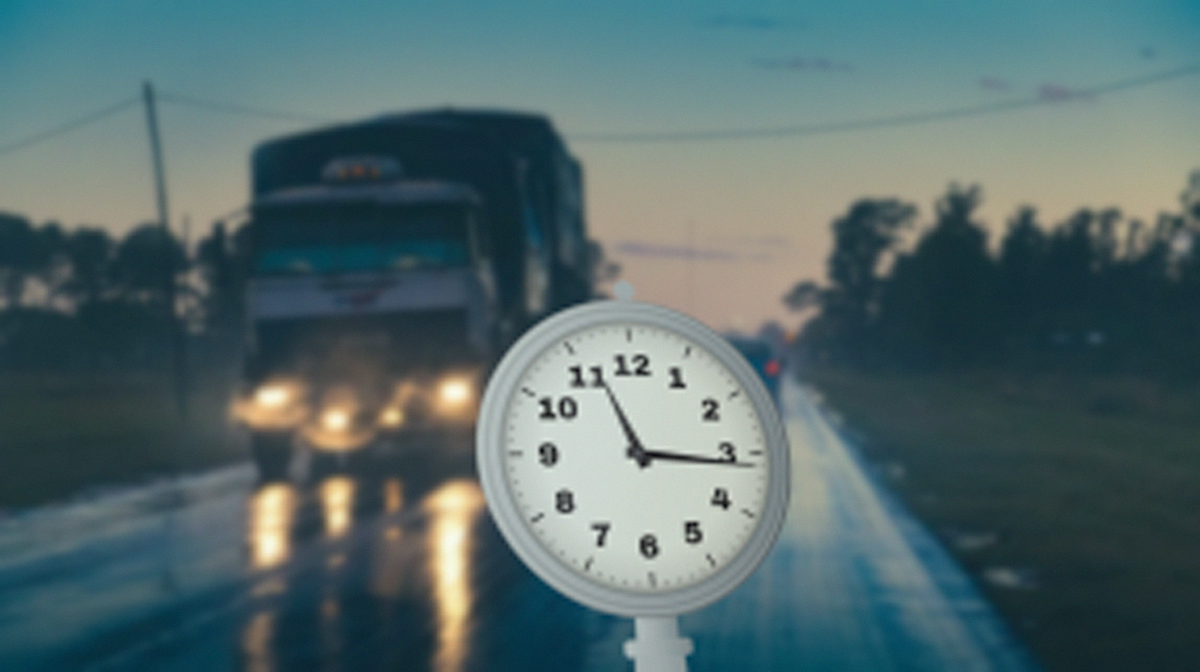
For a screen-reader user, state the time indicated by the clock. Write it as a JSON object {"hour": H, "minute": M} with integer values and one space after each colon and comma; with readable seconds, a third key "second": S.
{"hour": 11, "minute": 16}
